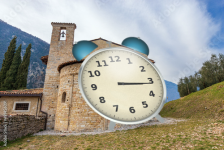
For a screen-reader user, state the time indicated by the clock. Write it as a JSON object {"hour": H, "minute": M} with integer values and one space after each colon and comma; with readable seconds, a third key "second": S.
{"hour": 3, "minute": 16}
